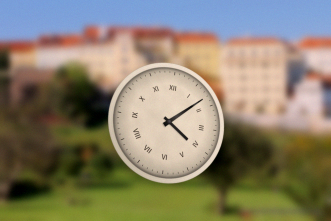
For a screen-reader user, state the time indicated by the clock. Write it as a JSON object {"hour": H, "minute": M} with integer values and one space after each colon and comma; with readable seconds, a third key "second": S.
{"hour": 4, "minute": 8}
